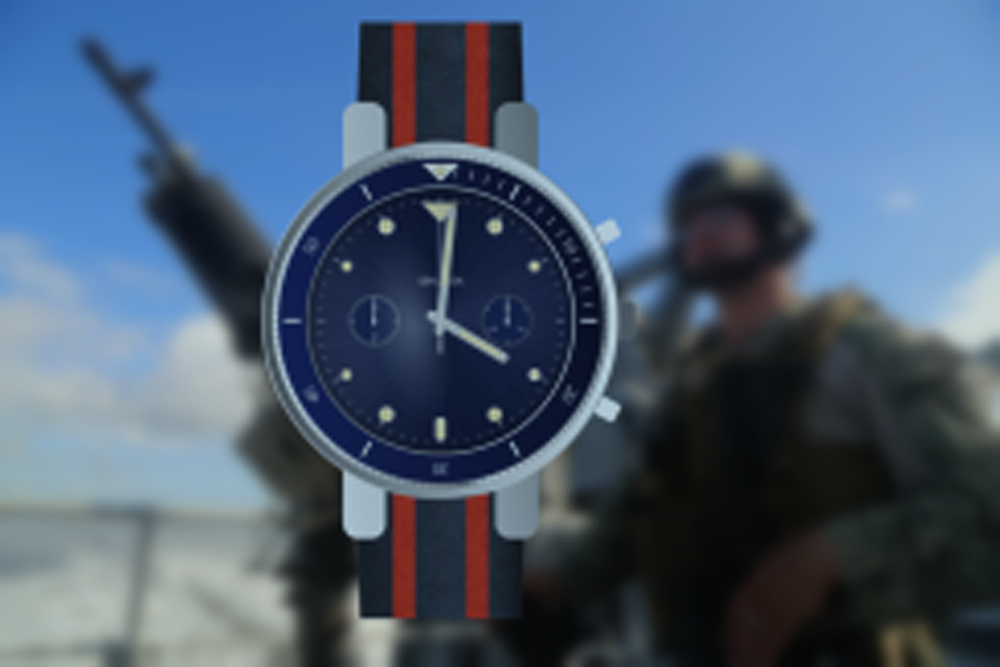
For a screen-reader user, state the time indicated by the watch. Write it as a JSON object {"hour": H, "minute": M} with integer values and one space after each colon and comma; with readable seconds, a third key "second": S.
{"hour": 4, "minute": 1}
